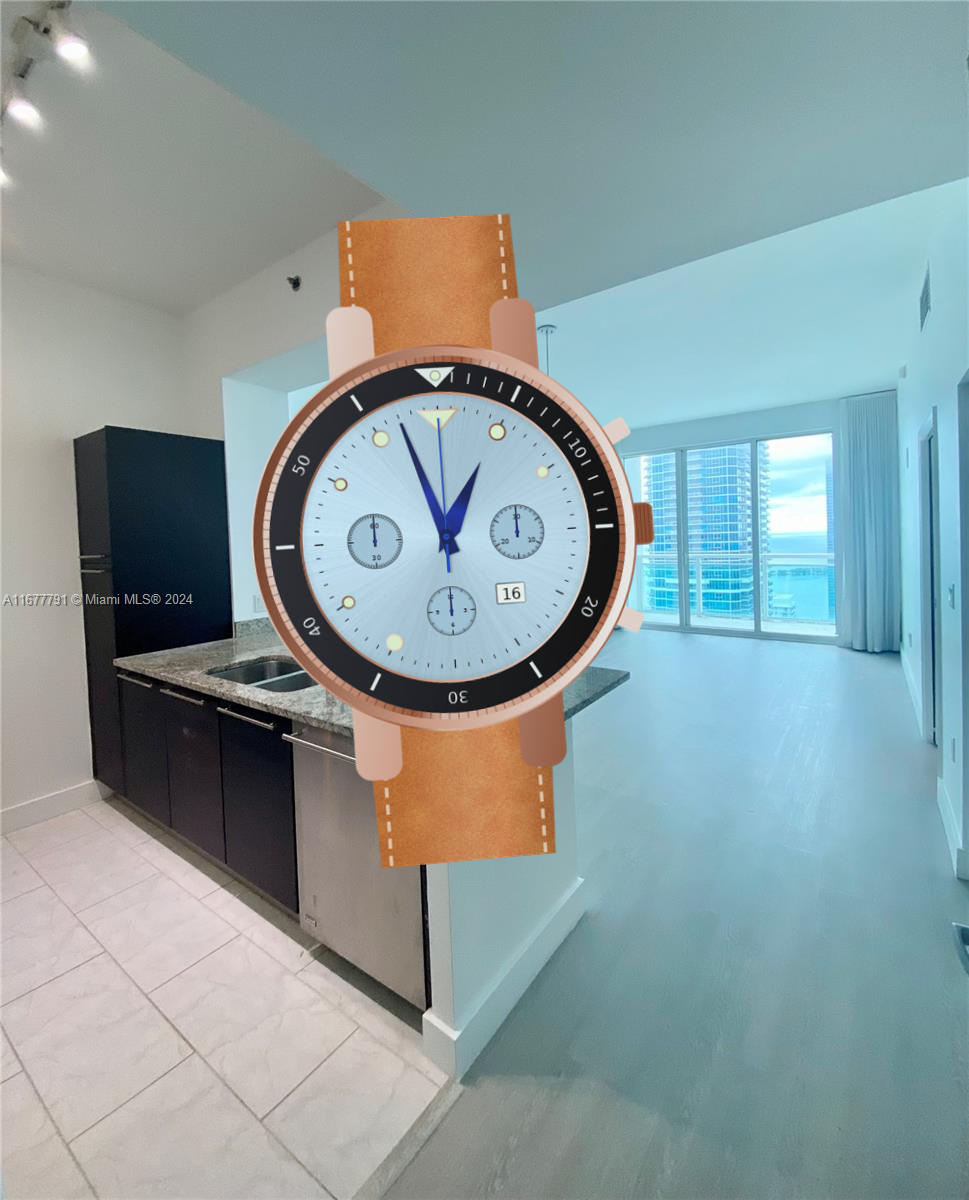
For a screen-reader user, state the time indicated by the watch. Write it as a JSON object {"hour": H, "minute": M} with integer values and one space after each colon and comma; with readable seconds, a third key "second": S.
{"hour": 12, "minute": 57}
